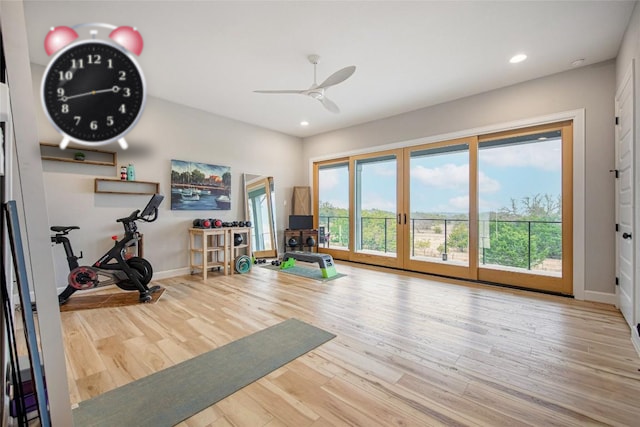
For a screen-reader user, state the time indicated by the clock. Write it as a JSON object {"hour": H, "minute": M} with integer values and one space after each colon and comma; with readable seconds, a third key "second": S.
{"hour": 2, "minute": 43}
